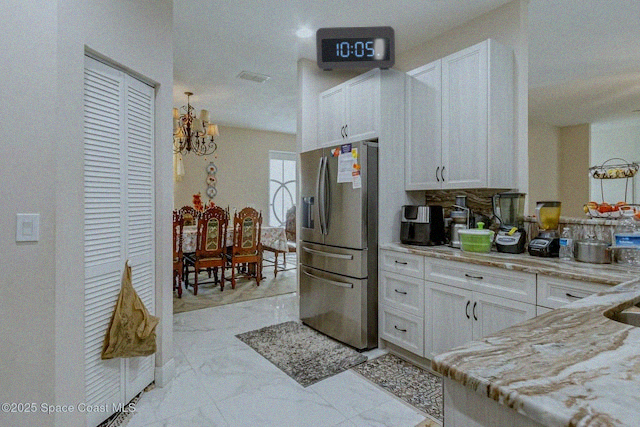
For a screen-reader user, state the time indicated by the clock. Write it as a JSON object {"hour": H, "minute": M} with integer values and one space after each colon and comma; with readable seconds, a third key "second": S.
{"hour": 10, "minute": 5}
